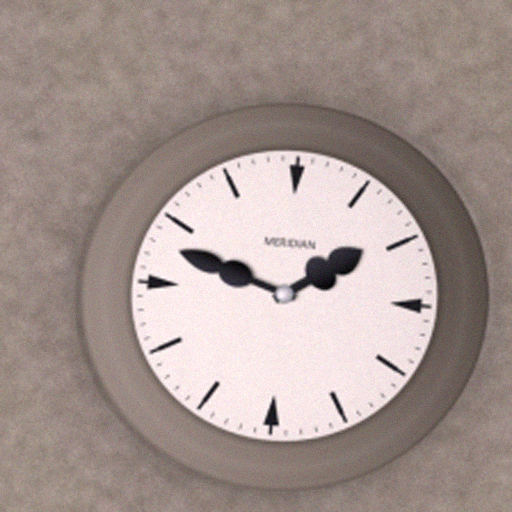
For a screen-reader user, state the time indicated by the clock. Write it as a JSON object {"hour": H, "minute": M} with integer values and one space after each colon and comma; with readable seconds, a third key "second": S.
{"hour": 1, "minute": 48}
